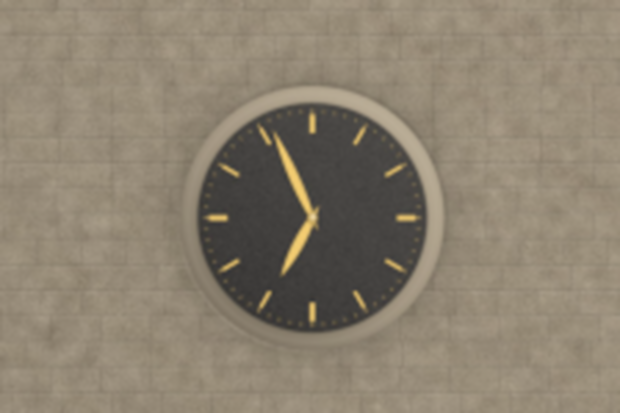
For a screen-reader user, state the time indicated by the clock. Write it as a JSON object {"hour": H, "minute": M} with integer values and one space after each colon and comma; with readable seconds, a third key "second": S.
{"hour": 6, "minute": 56}
